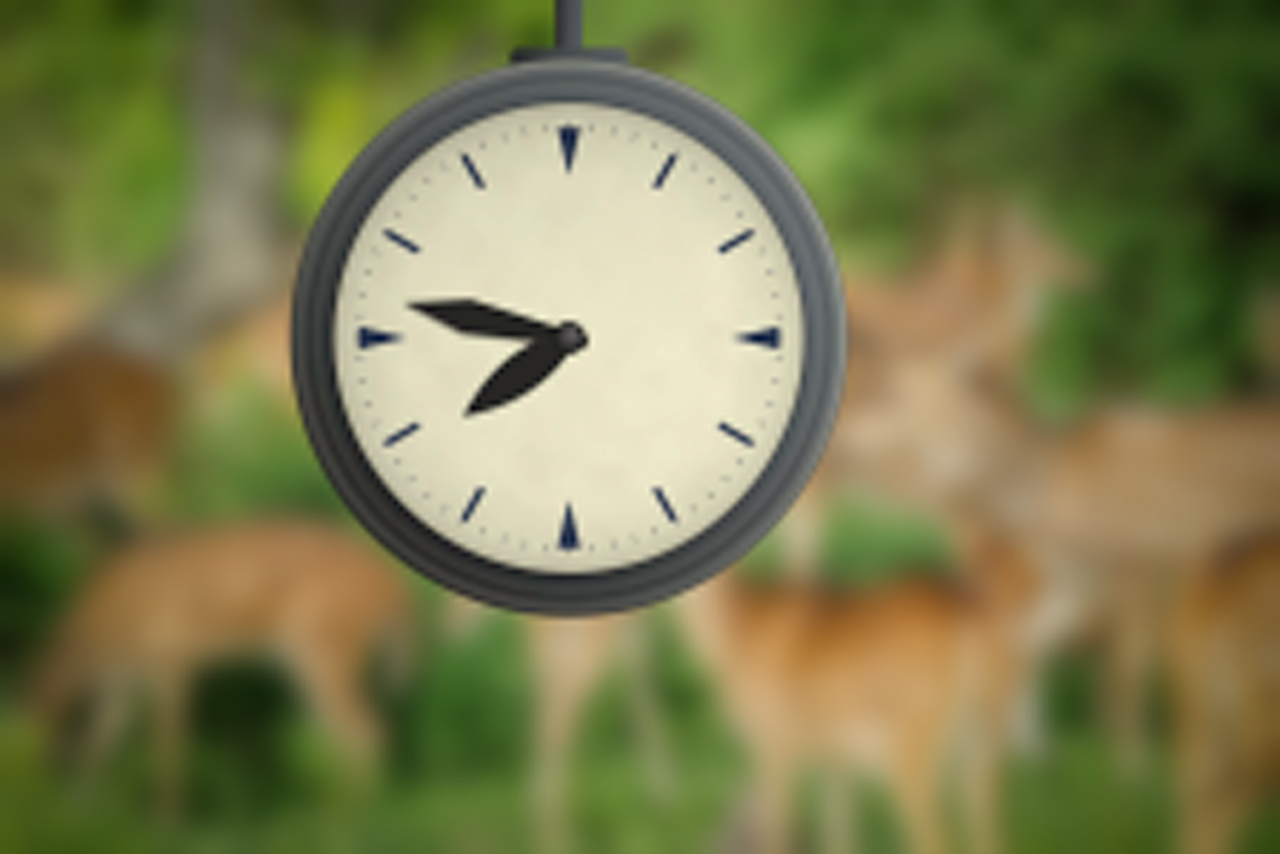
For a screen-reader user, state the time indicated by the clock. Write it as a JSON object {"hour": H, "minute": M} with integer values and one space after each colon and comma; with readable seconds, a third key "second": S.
{"hour": 7, "minute": 47}
